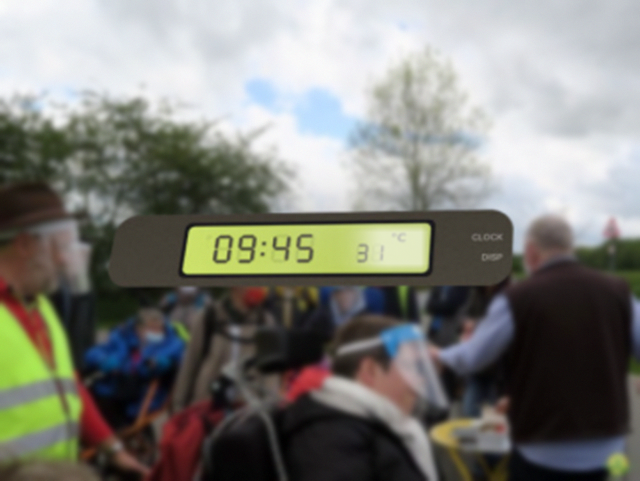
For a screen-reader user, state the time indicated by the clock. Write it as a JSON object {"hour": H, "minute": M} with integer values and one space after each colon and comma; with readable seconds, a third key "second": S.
{"hour": 9, "minute": 45}
